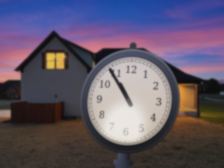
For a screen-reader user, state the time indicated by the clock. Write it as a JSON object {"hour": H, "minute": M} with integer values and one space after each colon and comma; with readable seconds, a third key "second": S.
{"hour": 10, "minute": 54}
